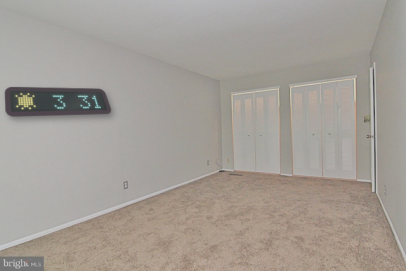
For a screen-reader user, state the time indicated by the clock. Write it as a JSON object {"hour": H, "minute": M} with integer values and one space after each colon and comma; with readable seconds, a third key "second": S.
{"hour": 3, "minute": 31}
